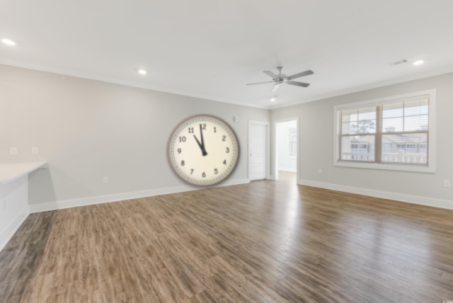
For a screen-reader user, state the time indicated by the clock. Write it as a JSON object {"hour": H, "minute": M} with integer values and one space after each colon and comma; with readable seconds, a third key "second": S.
{"hour": 10, "minute": 59}
